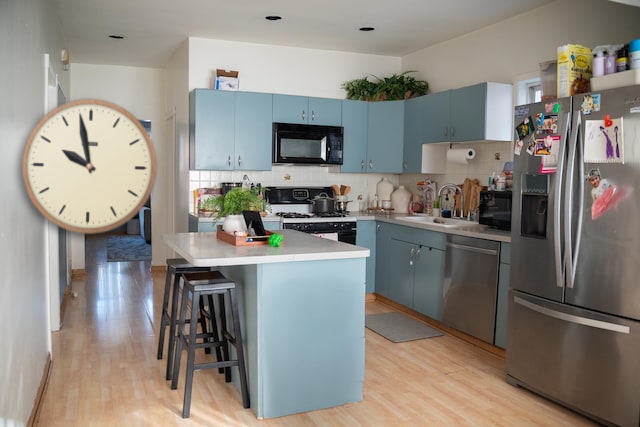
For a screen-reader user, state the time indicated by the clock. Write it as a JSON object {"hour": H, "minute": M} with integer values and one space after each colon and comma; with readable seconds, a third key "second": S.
{"hour": 9, "minute": 58}
